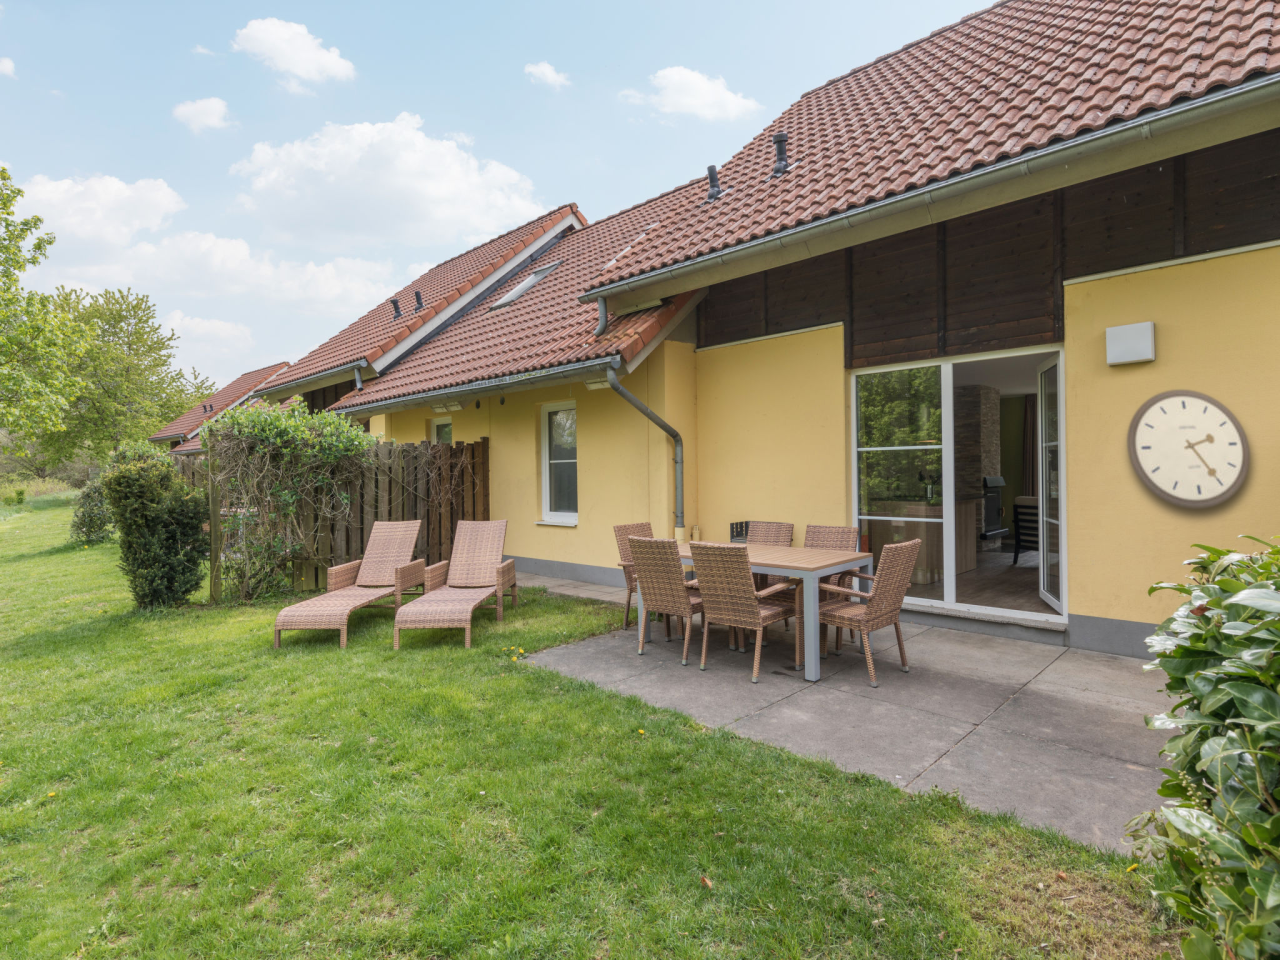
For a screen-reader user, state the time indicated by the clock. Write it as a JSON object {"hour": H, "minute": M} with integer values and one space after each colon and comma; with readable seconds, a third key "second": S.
{"hour": 2, "minute": 25}
